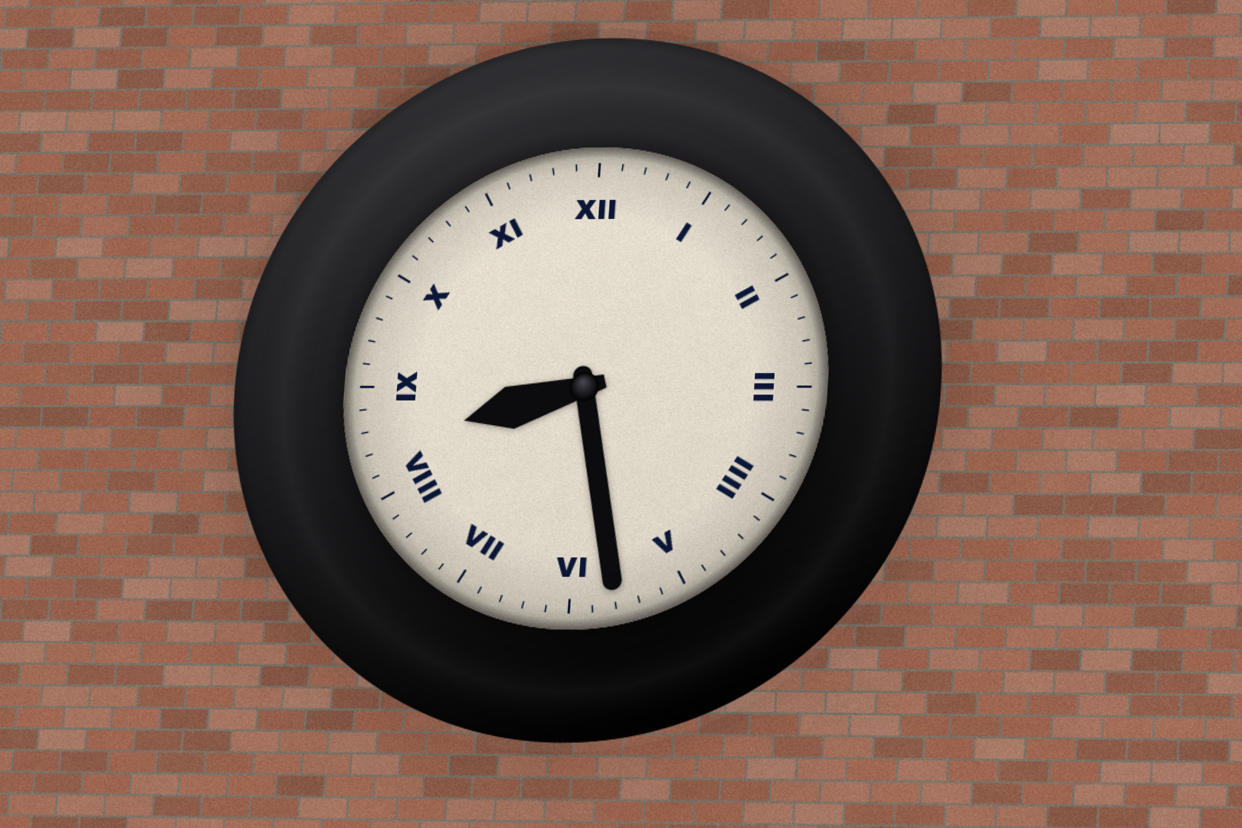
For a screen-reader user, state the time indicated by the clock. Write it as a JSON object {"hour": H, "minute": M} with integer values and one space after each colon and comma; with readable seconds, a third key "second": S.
{"hour": 8, "minute": 28}
